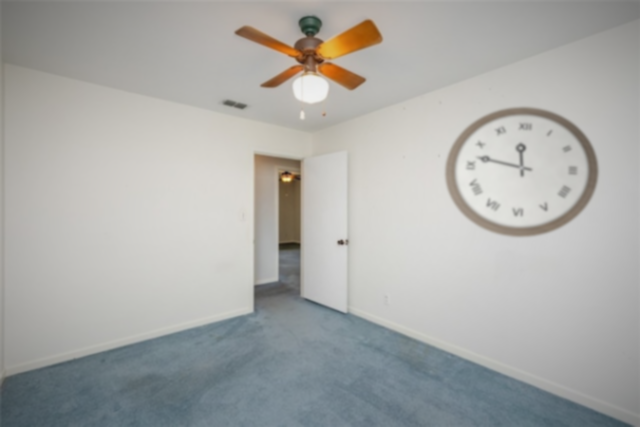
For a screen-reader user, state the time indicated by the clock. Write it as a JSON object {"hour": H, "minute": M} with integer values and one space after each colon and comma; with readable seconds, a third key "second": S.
{"hour": 11, "minute": 47}
